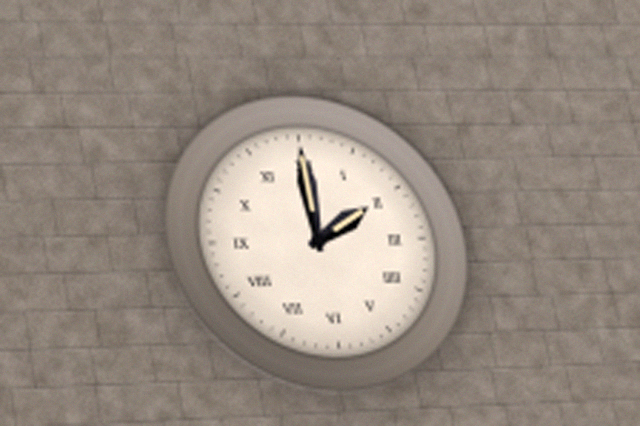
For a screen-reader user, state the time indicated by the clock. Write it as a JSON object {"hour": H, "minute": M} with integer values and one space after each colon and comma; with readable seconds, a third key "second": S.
{"hour": 2, "minute": 0}
